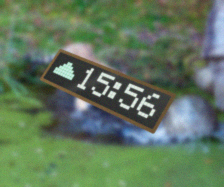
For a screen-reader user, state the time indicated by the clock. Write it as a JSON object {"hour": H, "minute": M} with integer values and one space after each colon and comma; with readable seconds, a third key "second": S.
{"hour": 15, "minute": 56}
